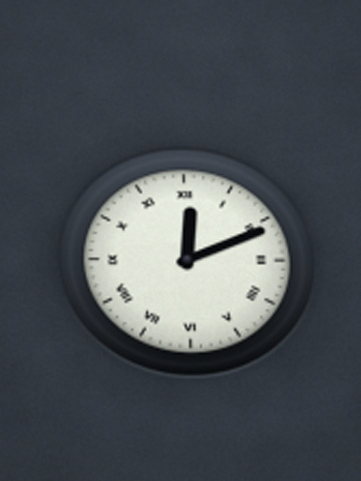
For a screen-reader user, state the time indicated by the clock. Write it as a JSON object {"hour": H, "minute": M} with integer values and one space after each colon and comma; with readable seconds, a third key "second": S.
{"hour": 12, "minute": 11}
